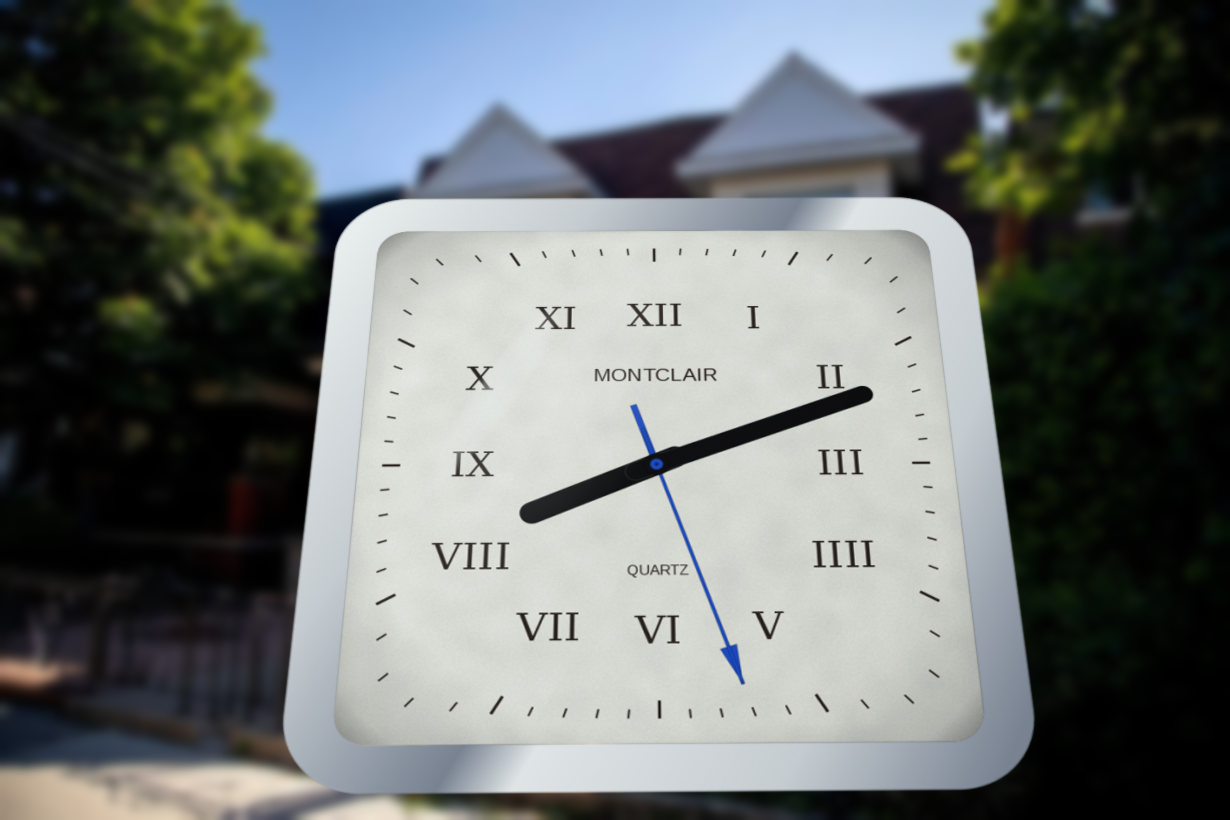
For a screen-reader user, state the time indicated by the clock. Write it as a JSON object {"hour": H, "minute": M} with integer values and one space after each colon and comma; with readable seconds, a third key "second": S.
{"hour": 8, "minute": 11, "second": 27}
